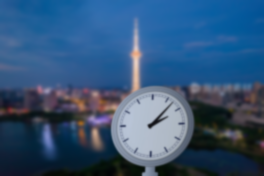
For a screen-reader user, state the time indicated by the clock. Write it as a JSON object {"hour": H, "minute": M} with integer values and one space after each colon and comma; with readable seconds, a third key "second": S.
{"hour": 2, "minute": 7}
